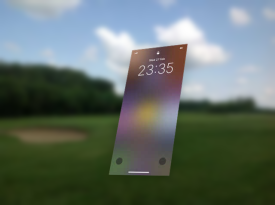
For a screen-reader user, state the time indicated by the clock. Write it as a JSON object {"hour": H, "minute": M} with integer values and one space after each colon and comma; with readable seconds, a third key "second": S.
{"hour": 23, "minute": 35}
